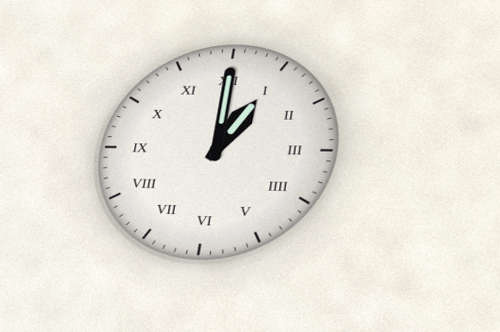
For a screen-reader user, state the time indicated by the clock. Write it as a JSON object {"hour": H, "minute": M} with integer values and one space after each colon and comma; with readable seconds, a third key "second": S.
{"hour": 1, "minute": 0}
